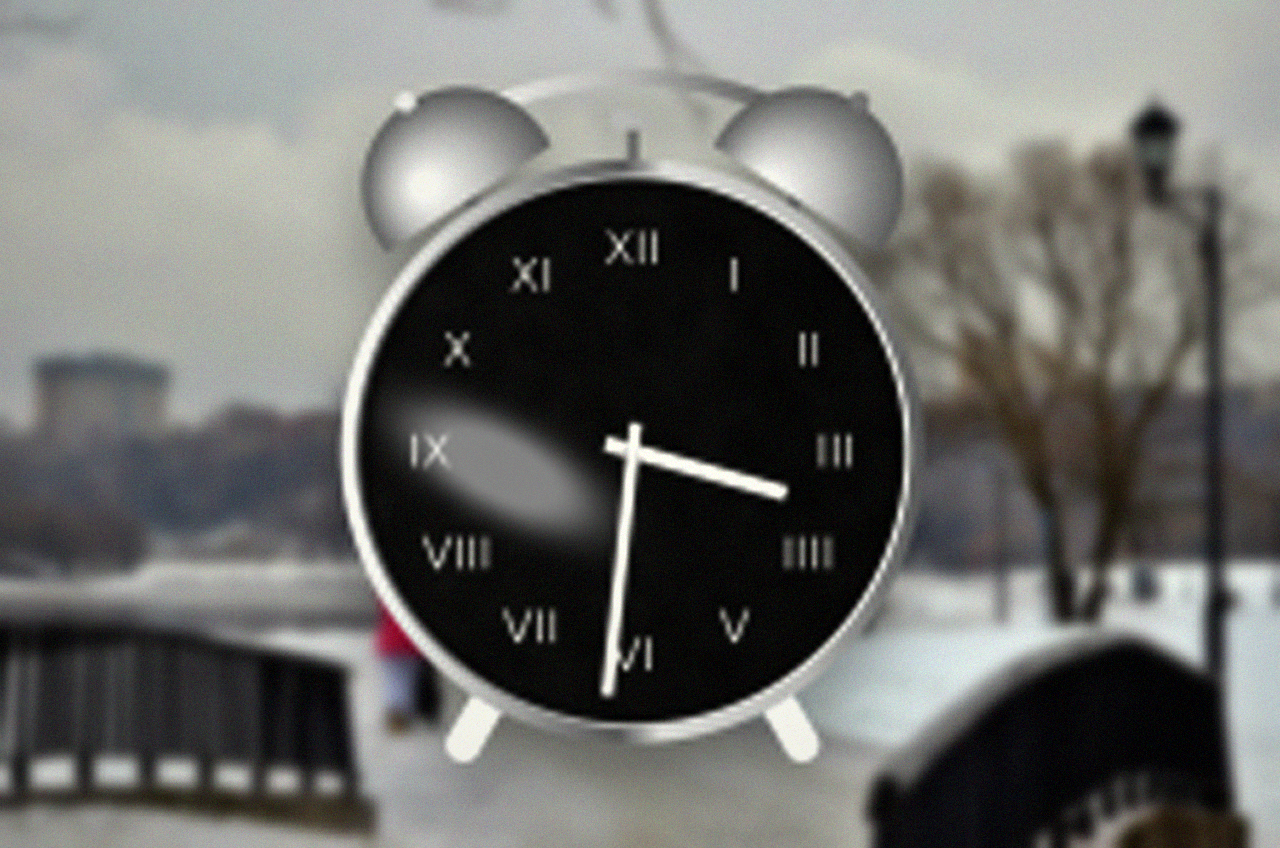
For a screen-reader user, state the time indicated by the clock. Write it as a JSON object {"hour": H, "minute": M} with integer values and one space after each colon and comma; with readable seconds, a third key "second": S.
{"hour": 3, "minute": 31}
